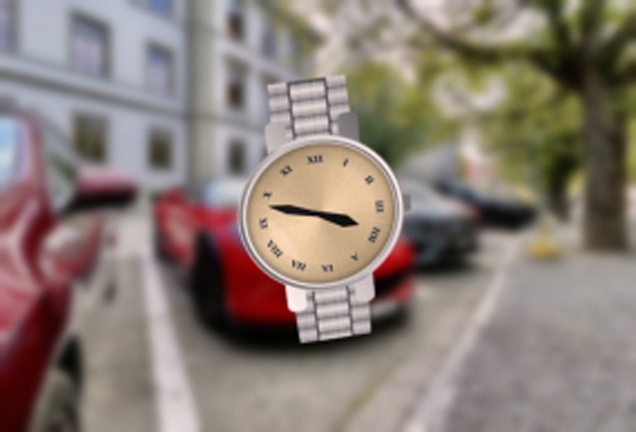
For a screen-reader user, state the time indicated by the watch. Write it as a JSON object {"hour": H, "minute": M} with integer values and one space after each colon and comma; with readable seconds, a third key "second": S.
{"hour": 3, "minute": 48}
